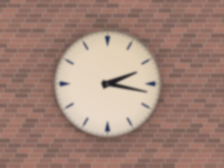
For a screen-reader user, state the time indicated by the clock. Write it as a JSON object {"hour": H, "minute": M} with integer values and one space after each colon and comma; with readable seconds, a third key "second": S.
{"hour": 2, "minute": 17}
